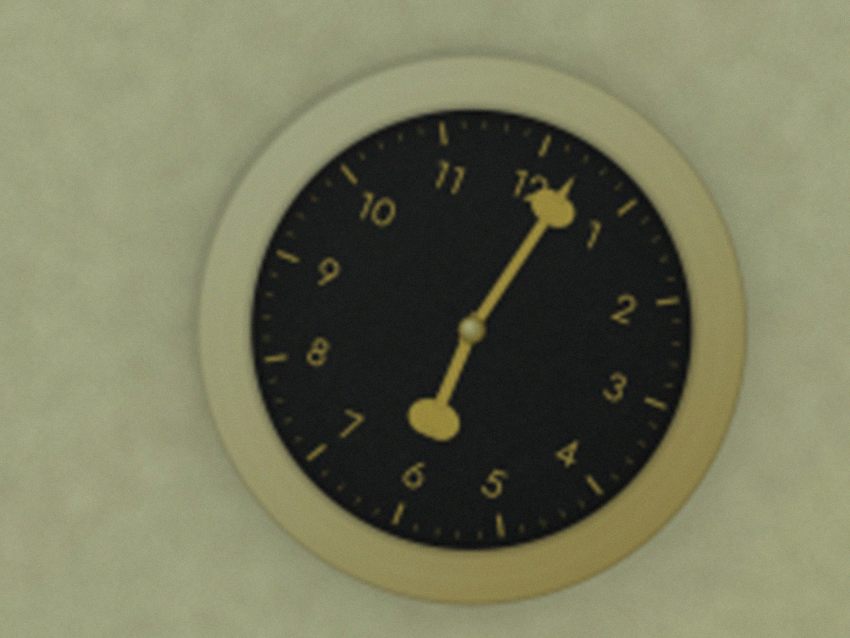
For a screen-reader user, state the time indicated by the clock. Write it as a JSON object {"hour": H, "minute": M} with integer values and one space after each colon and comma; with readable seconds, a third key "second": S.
{"hour": 6, "minute": 2}
